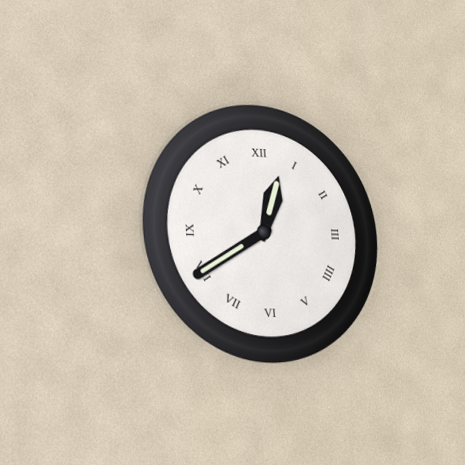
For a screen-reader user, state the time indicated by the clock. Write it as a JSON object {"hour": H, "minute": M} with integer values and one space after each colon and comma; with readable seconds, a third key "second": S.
{"hour": 12, "minute": 40}
